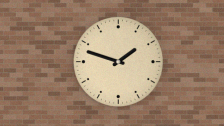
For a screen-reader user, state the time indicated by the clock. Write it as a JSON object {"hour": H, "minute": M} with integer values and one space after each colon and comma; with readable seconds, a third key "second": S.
{"hour": 1, "minute": 48}
